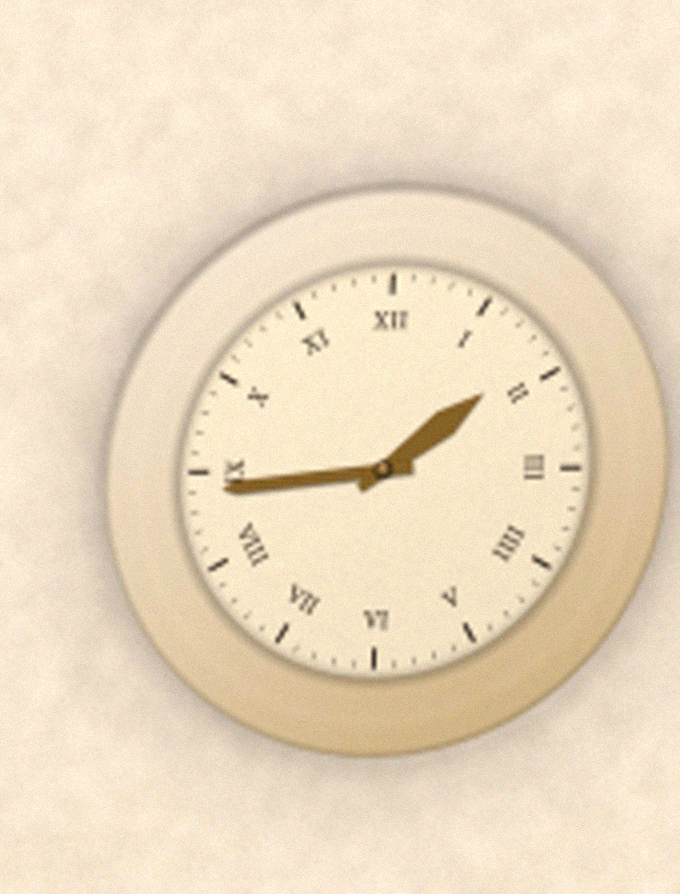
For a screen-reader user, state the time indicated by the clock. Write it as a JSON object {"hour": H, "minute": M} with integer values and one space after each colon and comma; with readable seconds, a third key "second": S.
{"hour": 1, "minute": 44}
